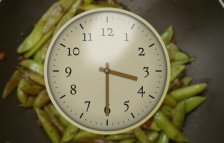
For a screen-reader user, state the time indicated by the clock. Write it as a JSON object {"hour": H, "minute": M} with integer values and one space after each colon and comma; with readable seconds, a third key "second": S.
{"hour": 3, "minute": 30}
